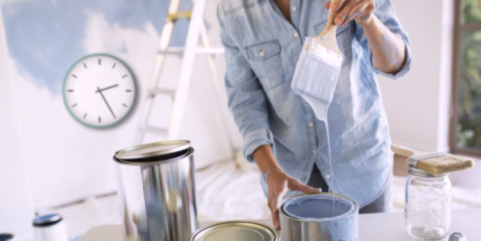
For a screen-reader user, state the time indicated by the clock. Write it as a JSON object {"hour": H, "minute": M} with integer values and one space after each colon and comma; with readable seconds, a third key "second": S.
{"hour": 2, "minute": 25}
